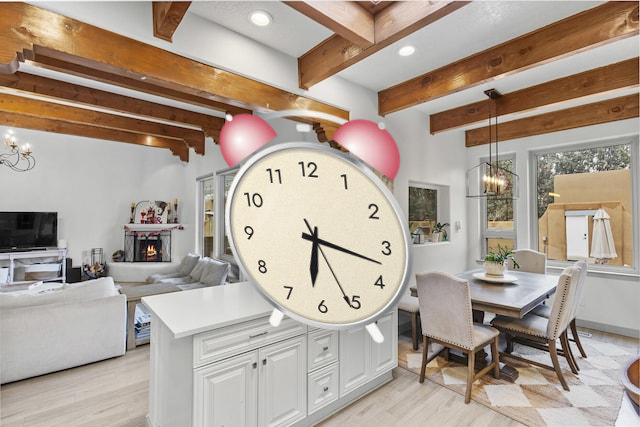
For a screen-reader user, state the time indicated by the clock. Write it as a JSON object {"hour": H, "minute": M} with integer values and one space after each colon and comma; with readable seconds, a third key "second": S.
{"hour": 6, "minute": 17, "second": 26}
